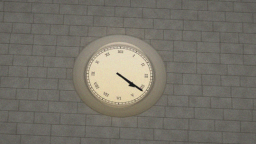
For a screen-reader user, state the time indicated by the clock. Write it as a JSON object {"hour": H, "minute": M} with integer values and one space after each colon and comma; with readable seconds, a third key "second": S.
{"hour": 4, "minute": 21}
